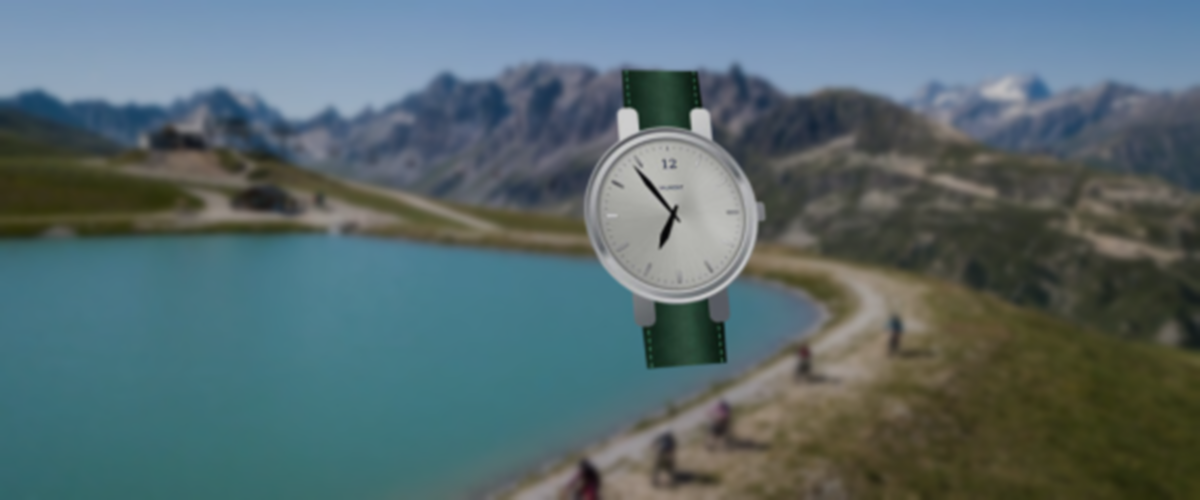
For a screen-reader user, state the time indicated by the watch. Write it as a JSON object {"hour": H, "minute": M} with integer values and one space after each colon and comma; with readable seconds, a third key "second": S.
{"hour": 6, "minute": 54}
